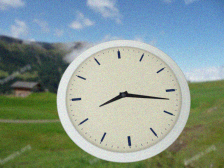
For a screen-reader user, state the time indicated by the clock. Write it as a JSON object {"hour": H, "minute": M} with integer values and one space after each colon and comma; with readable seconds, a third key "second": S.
{"hour": 8, "minute": 17}
